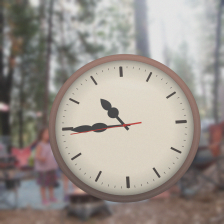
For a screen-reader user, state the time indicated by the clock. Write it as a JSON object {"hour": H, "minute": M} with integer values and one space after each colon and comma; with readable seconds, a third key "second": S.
{"hour": 10, "minute": 44, "second": 44}
